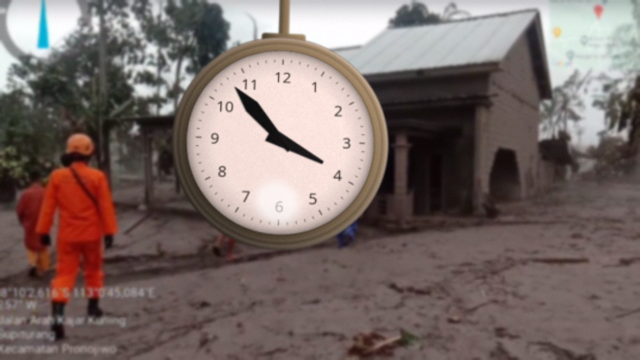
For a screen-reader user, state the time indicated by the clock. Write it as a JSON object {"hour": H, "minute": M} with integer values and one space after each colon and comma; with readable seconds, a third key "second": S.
{"hour": 3, "minute": 53}
